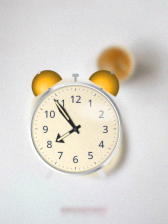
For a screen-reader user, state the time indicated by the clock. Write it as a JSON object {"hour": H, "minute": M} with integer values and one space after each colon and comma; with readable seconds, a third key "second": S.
{"hour": 7, "minute": 54}
